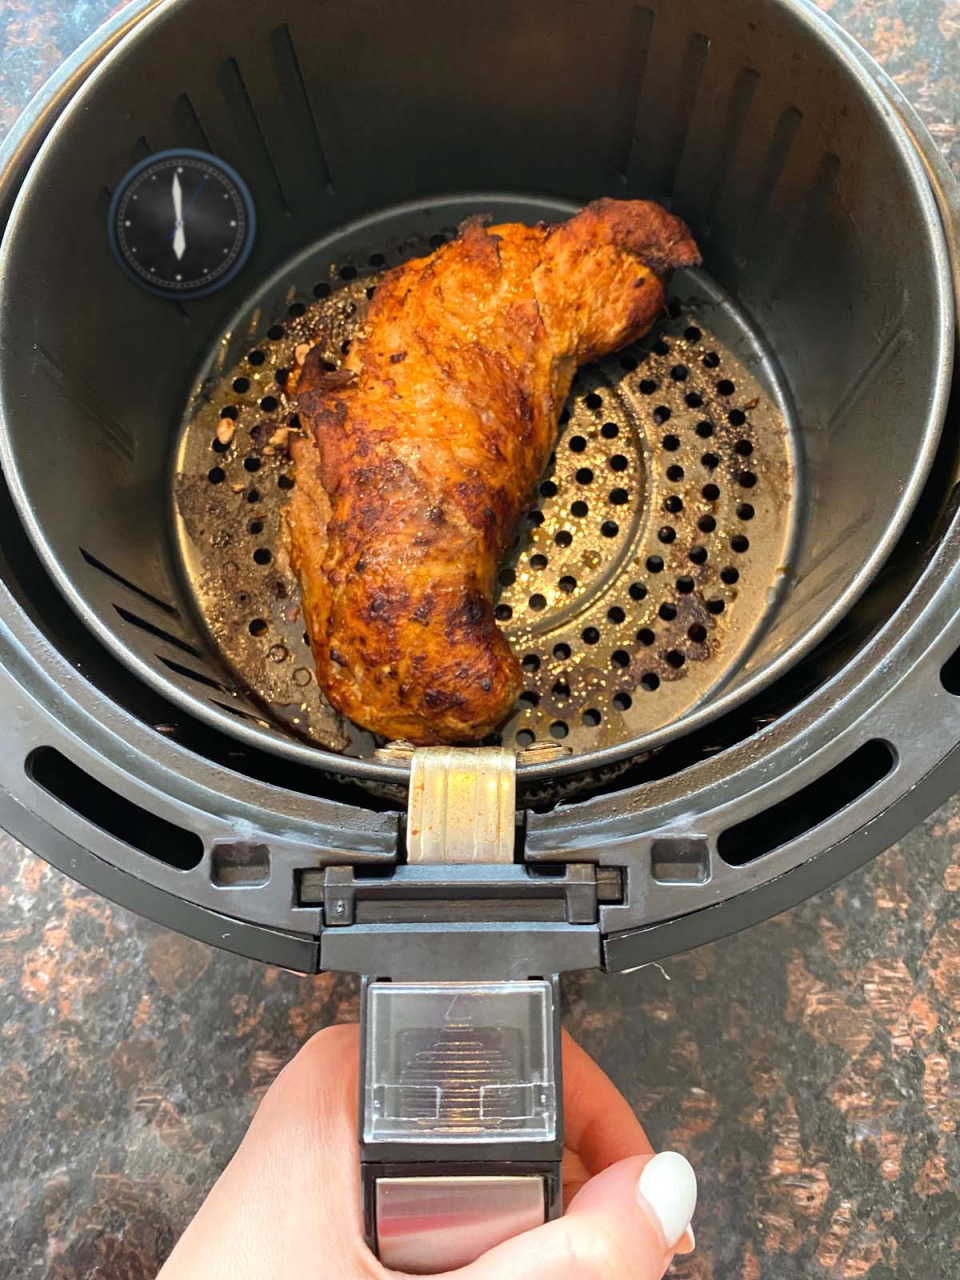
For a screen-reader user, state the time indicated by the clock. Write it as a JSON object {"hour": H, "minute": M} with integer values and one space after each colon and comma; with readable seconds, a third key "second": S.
{"hour": 5, "minute": 59, "second": 5}
